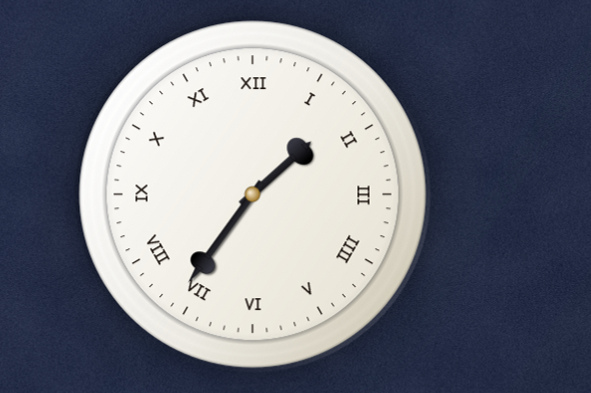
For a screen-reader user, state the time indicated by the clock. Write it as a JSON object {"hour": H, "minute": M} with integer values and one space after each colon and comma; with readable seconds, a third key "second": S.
{"hour": 1, "minute": 36}
